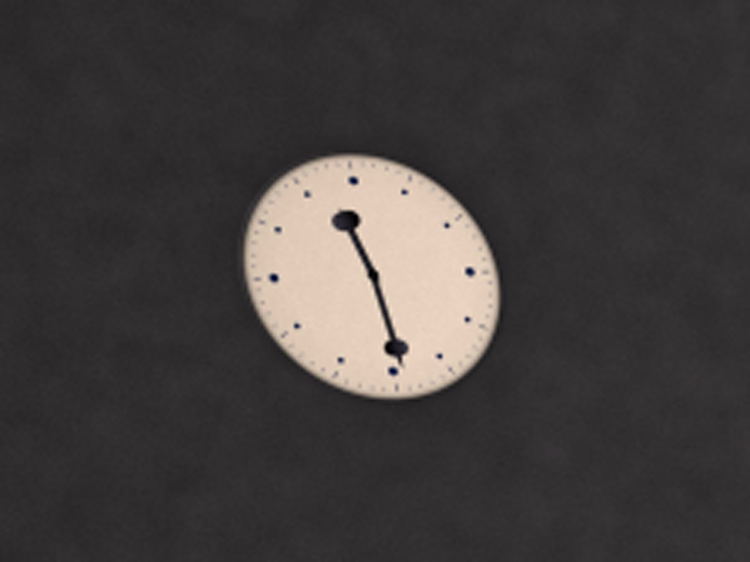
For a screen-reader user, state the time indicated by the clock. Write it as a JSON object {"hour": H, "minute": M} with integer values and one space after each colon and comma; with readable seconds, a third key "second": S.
{"hour": 11, "minute": 29}
